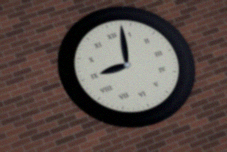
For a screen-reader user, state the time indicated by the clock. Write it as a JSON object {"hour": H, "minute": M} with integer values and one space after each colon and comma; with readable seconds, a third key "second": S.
{"hour": 9, "minute": 3}
